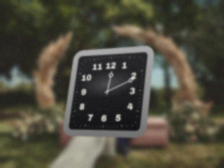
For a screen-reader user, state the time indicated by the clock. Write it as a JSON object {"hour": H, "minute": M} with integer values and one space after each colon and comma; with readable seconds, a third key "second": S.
{"hour": 12, "minute": 11}
